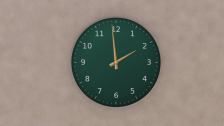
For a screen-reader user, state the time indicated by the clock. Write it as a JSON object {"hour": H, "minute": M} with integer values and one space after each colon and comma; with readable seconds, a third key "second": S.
{"hour": 1, "minute": 59}
